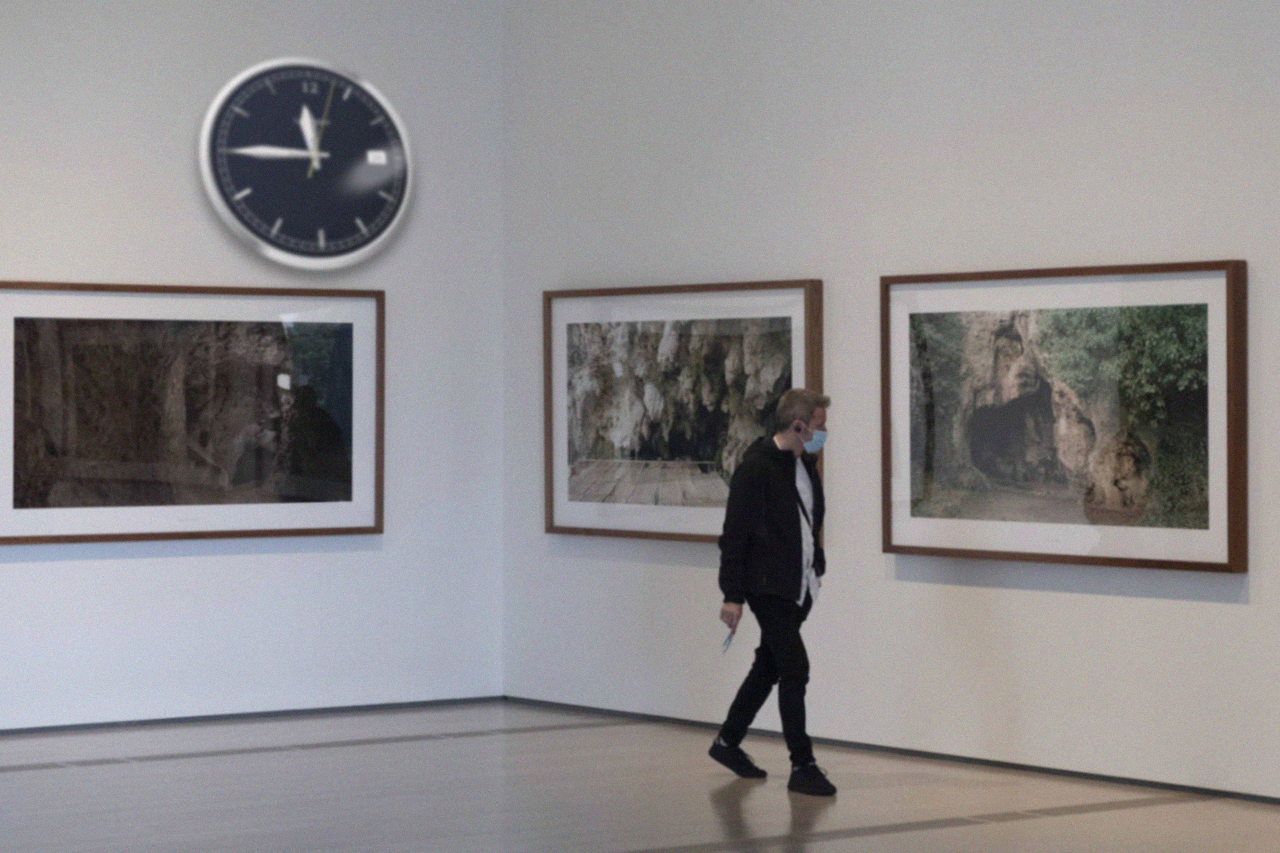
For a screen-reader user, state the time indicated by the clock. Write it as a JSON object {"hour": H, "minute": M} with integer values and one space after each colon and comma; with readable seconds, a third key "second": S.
{"hour": 11, "minute": 45, "second": 3}
